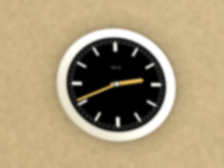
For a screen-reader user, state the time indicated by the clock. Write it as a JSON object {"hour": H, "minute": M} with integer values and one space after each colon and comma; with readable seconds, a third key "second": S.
{"hour": 2, "minute": 41}
